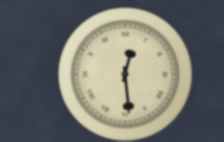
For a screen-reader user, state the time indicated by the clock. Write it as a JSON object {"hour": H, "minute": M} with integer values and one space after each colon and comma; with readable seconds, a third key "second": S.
{"hour": 12, "minute": 29}
